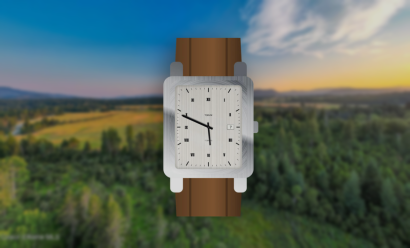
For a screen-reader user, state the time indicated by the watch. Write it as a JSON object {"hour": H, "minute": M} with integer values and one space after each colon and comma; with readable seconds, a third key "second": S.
{"hour": 5, "minute": 49}
